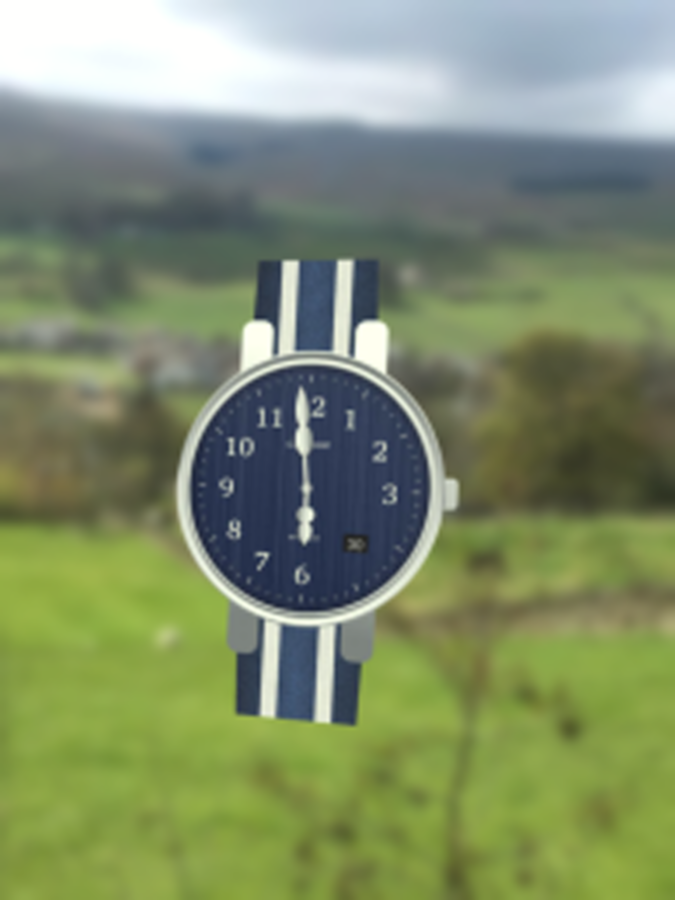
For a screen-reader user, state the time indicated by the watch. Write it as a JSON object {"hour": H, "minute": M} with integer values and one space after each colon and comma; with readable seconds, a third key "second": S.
{"hour": 5, "minute": 59}
